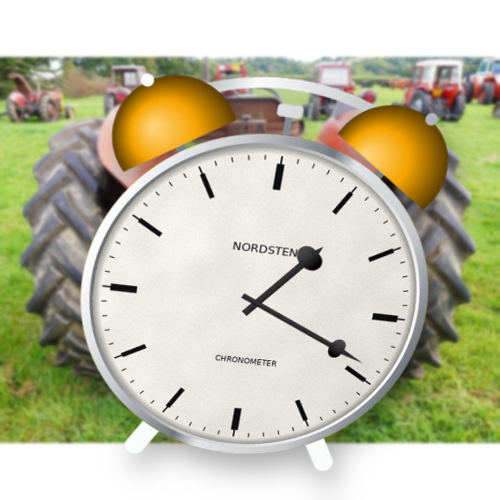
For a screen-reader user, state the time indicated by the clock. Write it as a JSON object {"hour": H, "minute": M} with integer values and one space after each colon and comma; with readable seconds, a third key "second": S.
{"hour": 1, "minute": 19}
